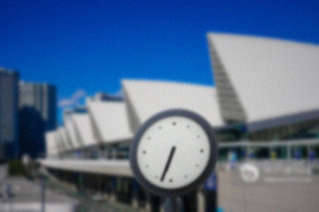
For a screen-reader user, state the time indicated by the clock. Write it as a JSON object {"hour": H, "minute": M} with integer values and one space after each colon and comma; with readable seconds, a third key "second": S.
{"hour": 6, "minute": 33}
